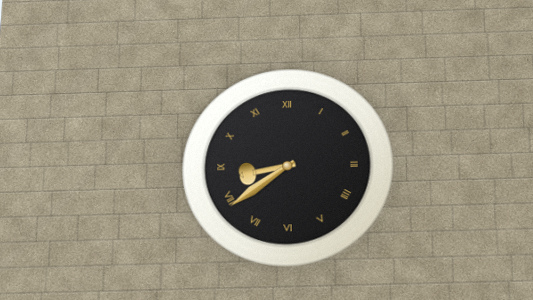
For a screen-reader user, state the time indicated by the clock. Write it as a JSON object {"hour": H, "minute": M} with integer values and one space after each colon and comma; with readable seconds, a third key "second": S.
{"hour": 8, "minute": 39}
